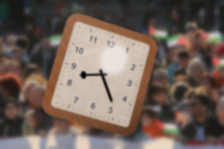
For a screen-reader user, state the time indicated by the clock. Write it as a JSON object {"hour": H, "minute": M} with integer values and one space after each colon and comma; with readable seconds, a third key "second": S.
{"hour": 8, "minute": 24}
